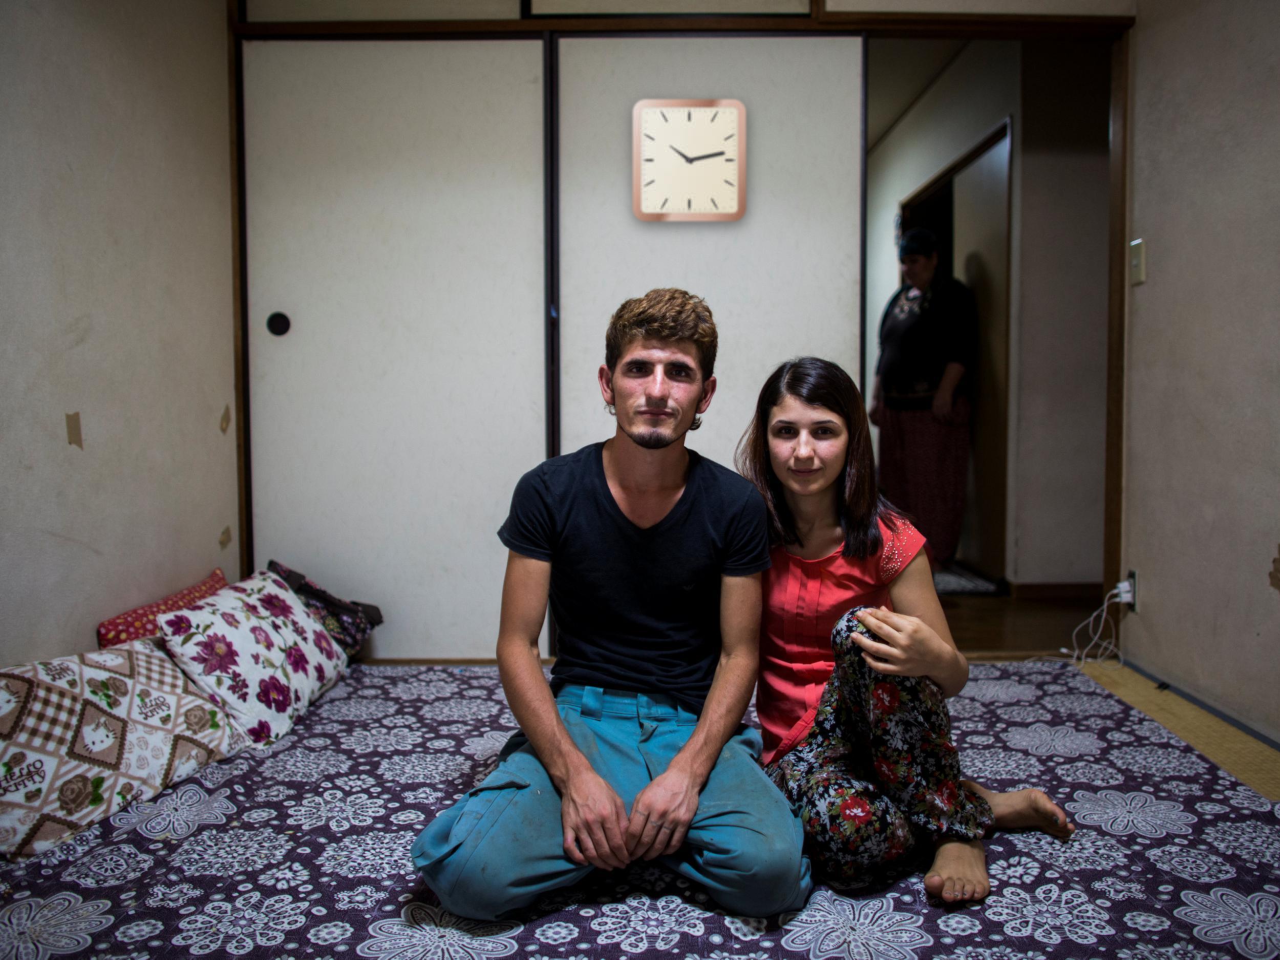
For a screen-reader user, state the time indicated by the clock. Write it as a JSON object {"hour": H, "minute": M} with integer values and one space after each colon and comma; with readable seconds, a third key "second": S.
{"hour": 10, "minute": 13}
